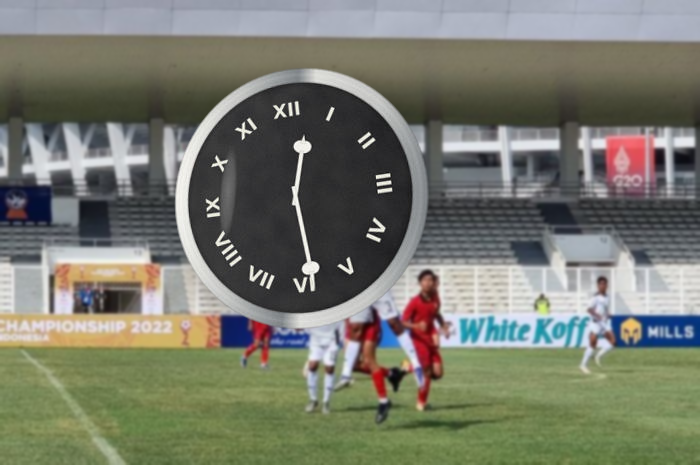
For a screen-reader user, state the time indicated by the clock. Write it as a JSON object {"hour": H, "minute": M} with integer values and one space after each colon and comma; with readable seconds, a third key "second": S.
{"hour": 12, "minute": 29}
